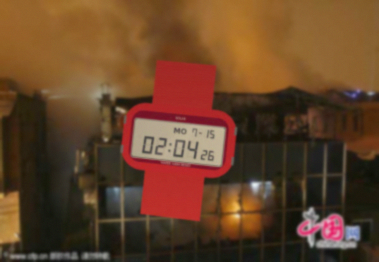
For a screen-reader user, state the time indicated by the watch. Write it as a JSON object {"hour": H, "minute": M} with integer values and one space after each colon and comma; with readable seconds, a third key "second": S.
{"hour": 2, "minute": 4}
